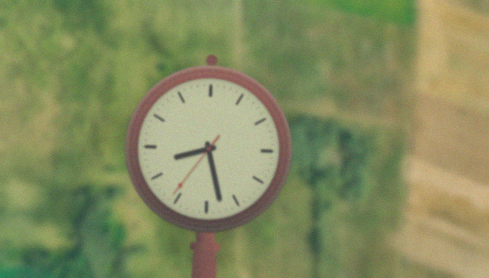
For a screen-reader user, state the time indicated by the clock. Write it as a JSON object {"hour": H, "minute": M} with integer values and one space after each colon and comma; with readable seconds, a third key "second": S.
{"hour": 8, "minute": 27, "second": 36}
